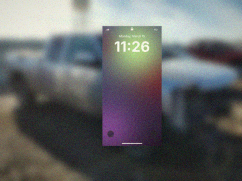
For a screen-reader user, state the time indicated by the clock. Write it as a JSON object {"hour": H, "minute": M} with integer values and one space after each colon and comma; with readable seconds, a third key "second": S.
{"hour": 11, "minute": 26}
